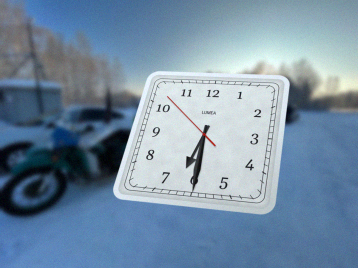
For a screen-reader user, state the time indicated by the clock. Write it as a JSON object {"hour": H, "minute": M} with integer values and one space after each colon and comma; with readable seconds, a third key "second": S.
{"hour": 6, "minute": 29, "second": 52}
